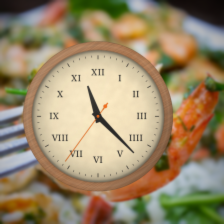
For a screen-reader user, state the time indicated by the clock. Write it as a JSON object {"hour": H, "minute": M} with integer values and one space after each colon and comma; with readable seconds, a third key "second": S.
{"hour": 11, "minute": 22, "second": 36}
